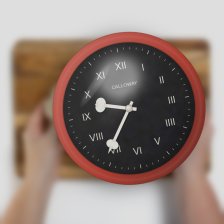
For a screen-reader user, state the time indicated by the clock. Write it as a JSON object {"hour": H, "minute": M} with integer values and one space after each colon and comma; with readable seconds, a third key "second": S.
{"hour": 9, "minute": 36}
